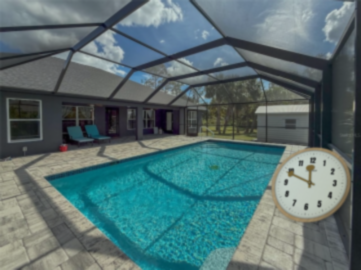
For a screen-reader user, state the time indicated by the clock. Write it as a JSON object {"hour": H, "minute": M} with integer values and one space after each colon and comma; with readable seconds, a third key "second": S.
{"hour": 11, "minute": 49}
